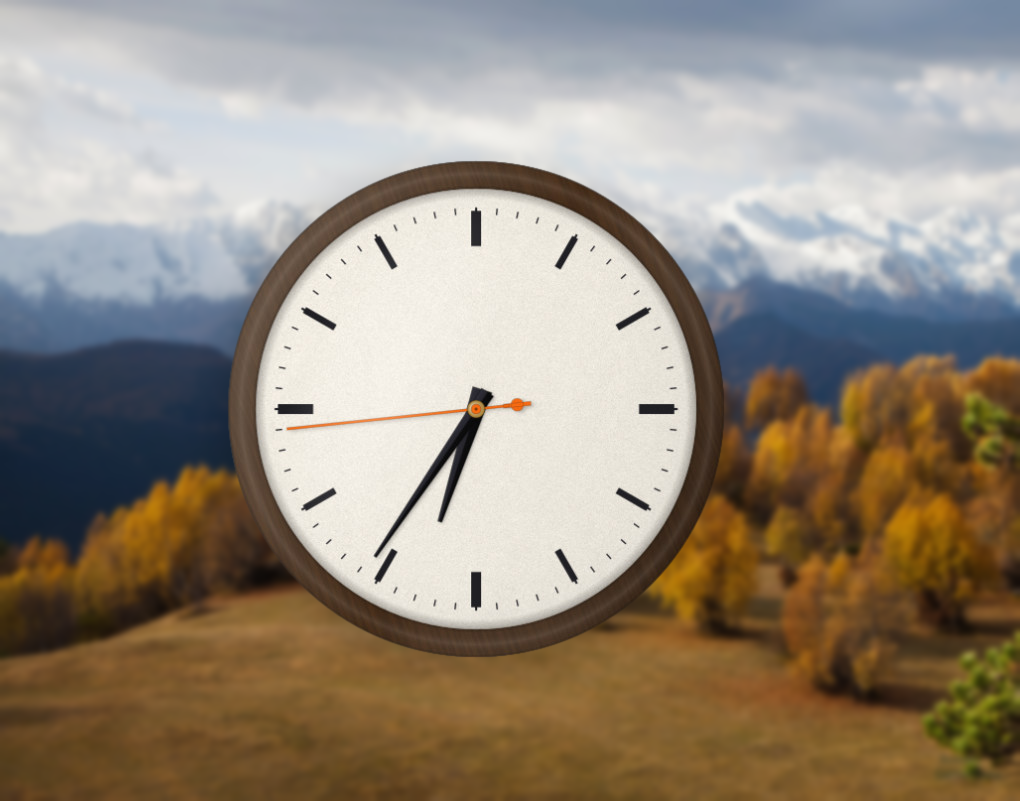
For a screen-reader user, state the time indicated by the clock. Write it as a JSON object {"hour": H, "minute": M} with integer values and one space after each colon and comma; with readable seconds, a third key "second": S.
{"hour": 6, "minute": 35, "second": 44}
